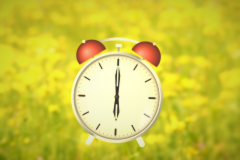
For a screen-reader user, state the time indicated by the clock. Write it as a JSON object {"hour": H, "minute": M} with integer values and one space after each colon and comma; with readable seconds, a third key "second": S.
{"hour": 6, "minute": 0}
